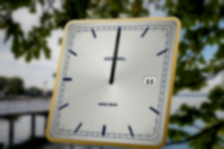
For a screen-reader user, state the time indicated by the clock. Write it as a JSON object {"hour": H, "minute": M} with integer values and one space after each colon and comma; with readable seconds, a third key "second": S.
{"hour": 12, "minute": 0}
